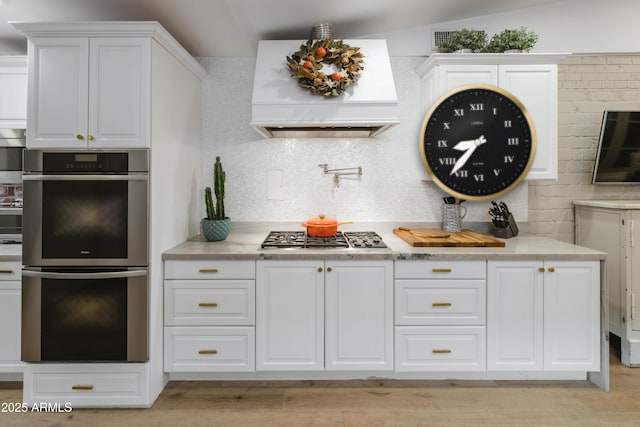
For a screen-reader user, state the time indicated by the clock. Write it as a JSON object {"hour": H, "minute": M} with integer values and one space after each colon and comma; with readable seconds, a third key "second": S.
{"hour": 8, "minute": 37}
